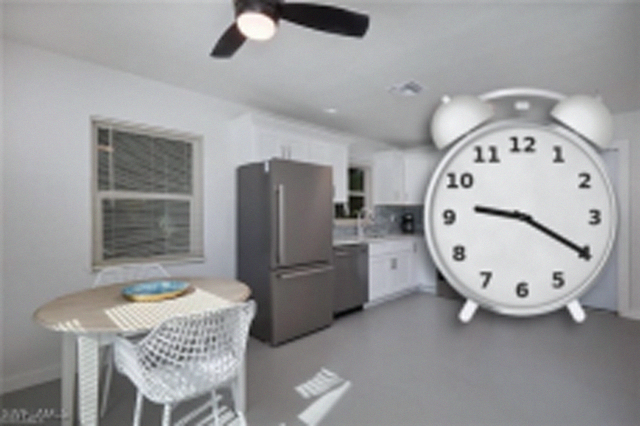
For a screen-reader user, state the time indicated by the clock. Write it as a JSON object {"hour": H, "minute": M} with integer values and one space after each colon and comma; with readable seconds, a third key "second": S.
{"hour": 9, "minute": 20}
